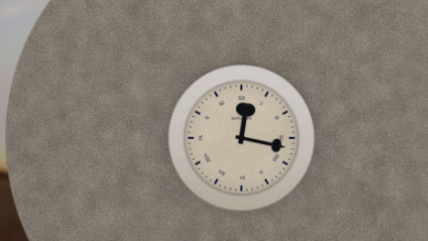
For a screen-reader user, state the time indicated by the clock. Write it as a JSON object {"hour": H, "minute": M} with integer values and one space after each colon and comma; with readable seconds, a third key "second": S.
{"hour": 12, "minute": 17}
